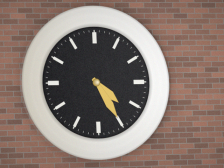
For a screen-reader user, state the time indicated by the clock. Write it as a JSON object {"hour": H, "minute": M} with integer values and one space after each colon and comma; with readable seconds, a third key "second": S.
{"hour": 4, "minute": 25}
